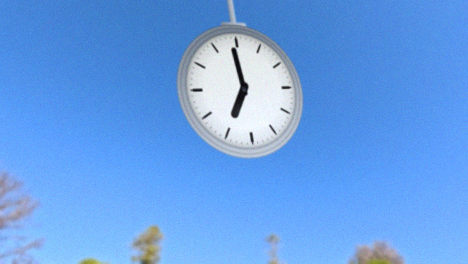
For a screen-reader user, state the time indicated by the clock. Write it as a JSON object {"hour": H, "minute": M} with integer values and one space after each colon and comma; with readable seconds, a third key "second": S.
{"hour": 6, "minute": 59}
